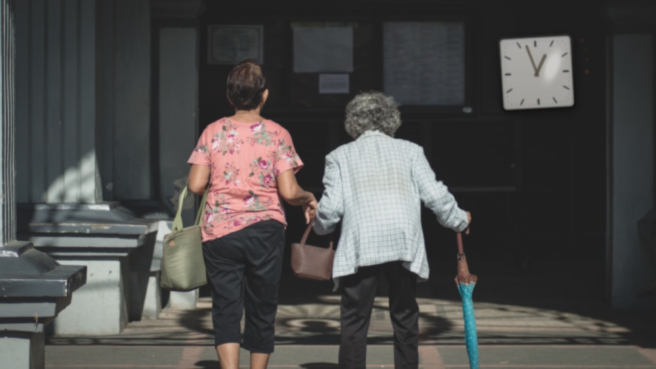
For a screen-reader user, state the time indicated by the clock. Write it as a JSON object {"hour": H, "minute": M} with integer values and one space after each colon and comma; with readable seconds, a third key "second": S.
{"hour": 12, "minute": 57}
